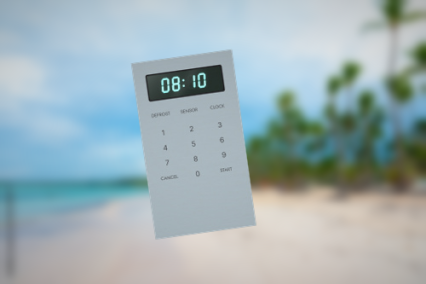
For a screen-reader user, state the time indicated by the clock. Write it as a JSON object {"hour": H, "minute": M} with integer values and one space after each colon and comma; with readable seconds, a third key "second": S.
{"hour": 8, "minute": 10}
